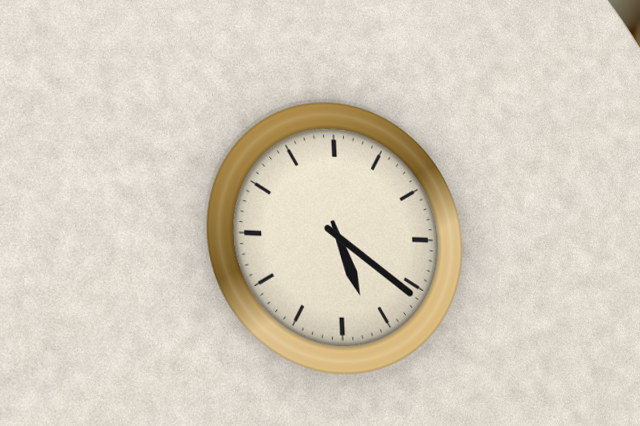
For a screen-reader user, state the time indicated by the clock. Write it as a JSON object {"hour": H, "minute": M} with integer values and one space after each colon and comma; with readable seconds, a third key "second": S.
{"hour": 5, "minute": 21}
